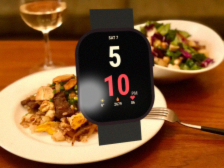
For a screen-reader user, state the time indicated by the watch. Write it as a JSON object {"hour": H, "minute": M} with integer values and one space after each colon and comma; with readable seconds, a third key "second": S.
{"hour": 5, "minute": 10}
